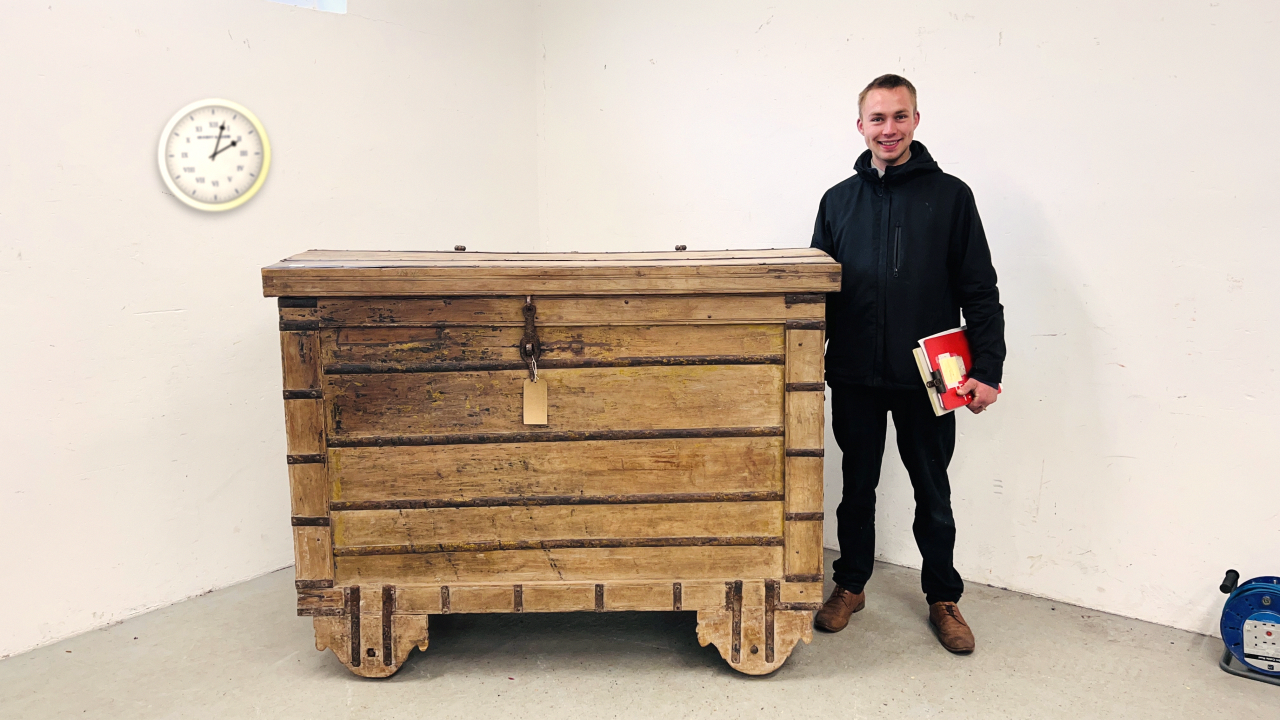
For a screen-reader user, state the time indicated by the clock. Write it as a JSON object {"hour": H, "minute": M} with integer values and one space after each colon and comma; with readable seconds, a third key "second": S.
{"hour": 2, "minute": 3}
